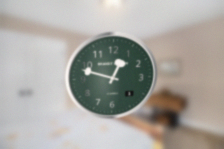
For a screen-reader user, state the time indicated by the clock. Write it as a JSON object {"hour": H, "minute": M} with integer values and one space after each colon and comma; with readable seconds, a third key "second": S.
{"hour": 12, "minute": 48}
